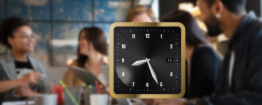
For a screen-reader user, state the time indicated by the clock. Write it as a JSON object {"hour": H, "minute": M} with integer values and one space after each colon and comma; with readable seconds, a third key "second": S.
{"hour": 8, "minute": 26}
